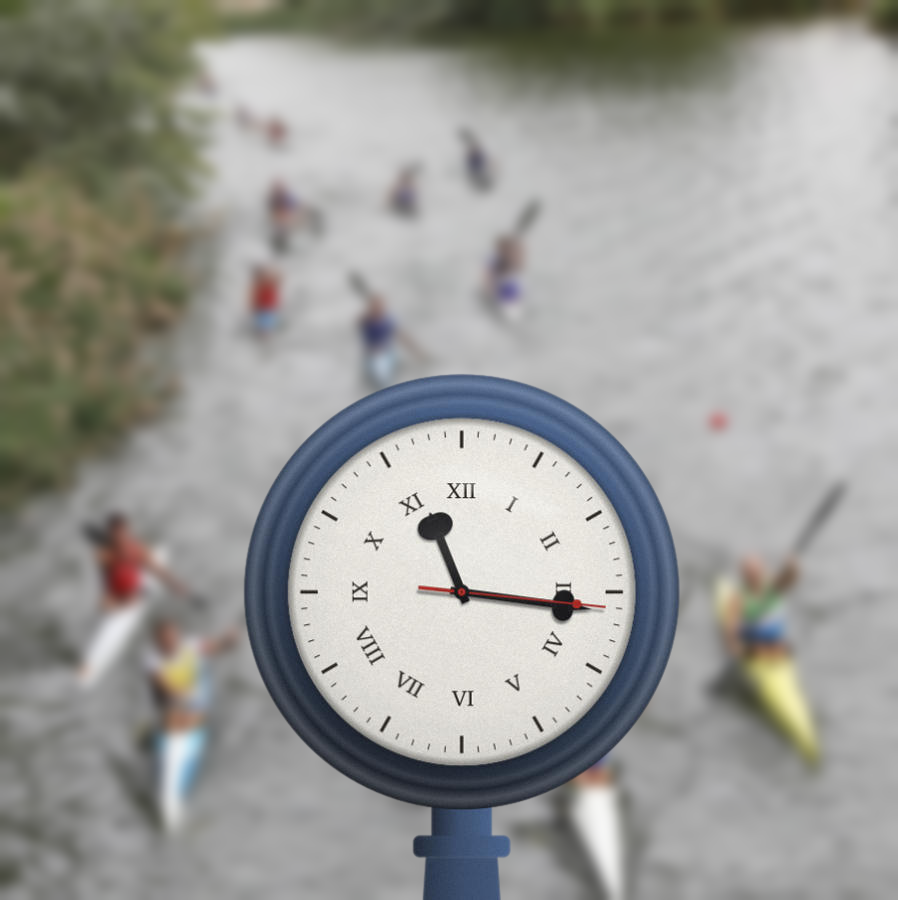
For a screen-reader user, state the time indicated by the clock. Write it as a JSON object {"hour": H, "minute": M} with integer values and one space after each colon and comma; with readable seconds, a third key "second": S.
{"hour": 11, "minute": 16, "second": 16}
